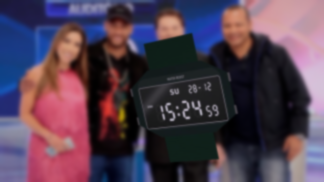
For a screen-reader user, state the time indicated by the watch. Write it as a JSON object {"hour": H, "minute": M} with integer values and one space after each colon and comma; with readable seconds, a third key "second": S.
{"hour": 15, "minute": 24, "second": 59}
